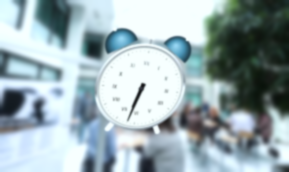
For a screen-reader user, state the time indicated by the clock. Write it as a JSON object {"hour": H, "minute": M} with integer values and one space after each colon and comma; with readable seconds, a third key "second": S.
{"hour": 6, "minute": 32}
